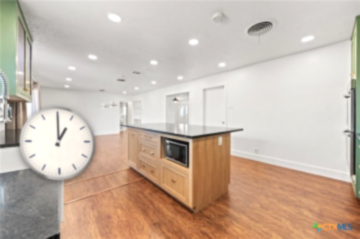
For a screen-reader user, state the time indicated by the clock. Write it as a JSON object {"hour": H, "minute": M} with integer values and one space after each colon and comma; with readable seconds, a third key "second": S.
{"hour": 1, "minute": 0}
